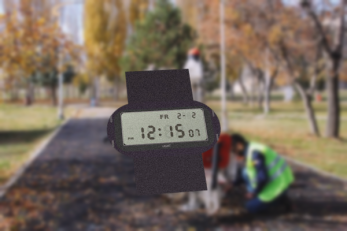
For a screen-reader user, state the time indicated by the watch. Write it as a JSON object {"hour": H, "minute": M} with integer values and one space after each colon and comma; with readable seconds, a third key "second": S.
{"hour": 12, "minute": 15, "second": 7}
